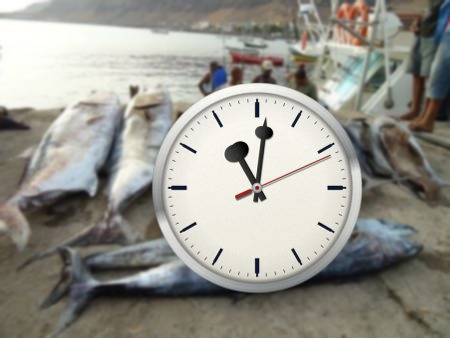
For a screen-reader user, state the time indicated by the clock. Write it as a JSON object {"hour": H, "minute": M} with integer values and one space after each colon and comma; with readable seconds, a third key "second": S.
{"hour": 11, "minute": 1, "second": 11}
